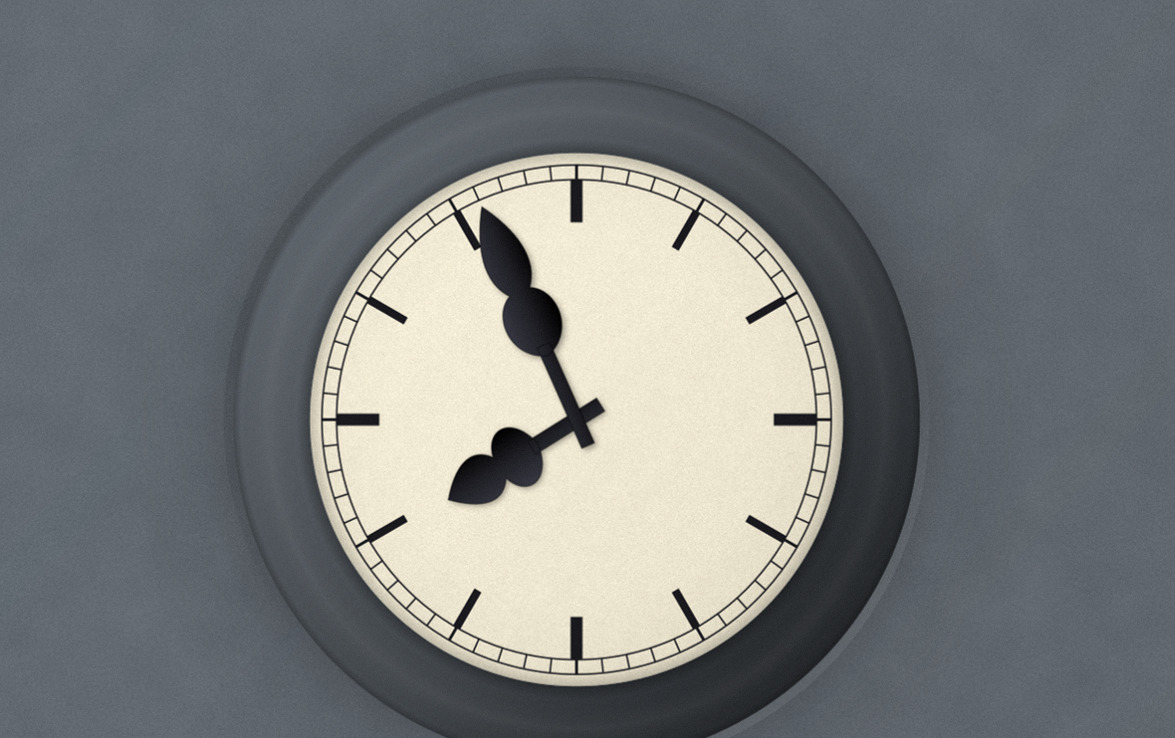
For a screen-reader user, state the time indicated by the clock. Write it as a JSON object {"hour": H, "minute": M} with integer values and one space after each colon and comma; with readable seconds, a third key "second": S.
{"hour": 7, "minute": 56}
